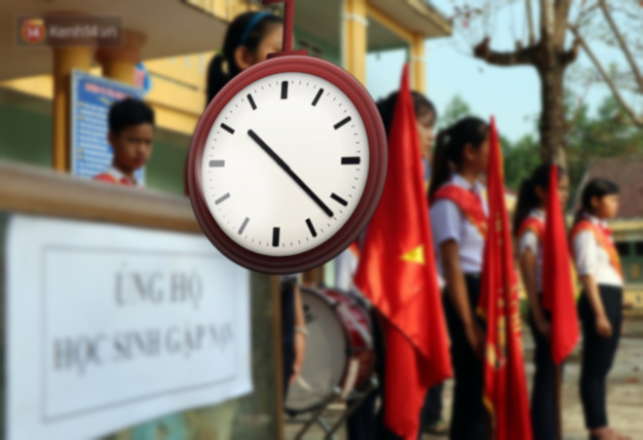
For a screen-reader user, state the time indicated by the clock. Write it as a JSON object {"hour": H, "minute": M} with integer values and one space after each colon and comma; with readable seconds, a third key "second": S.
{"hour": 10, "minute": 22}
